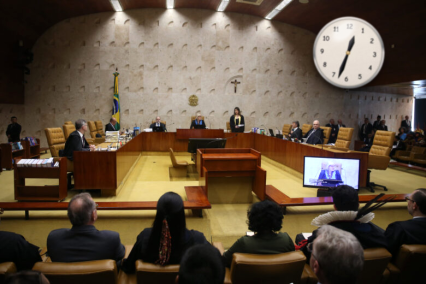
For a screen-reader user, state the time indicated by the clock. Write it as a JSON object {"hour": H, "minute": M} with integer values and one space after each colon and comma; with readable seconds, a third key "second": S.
{"hour": 12, "minute": 33}
